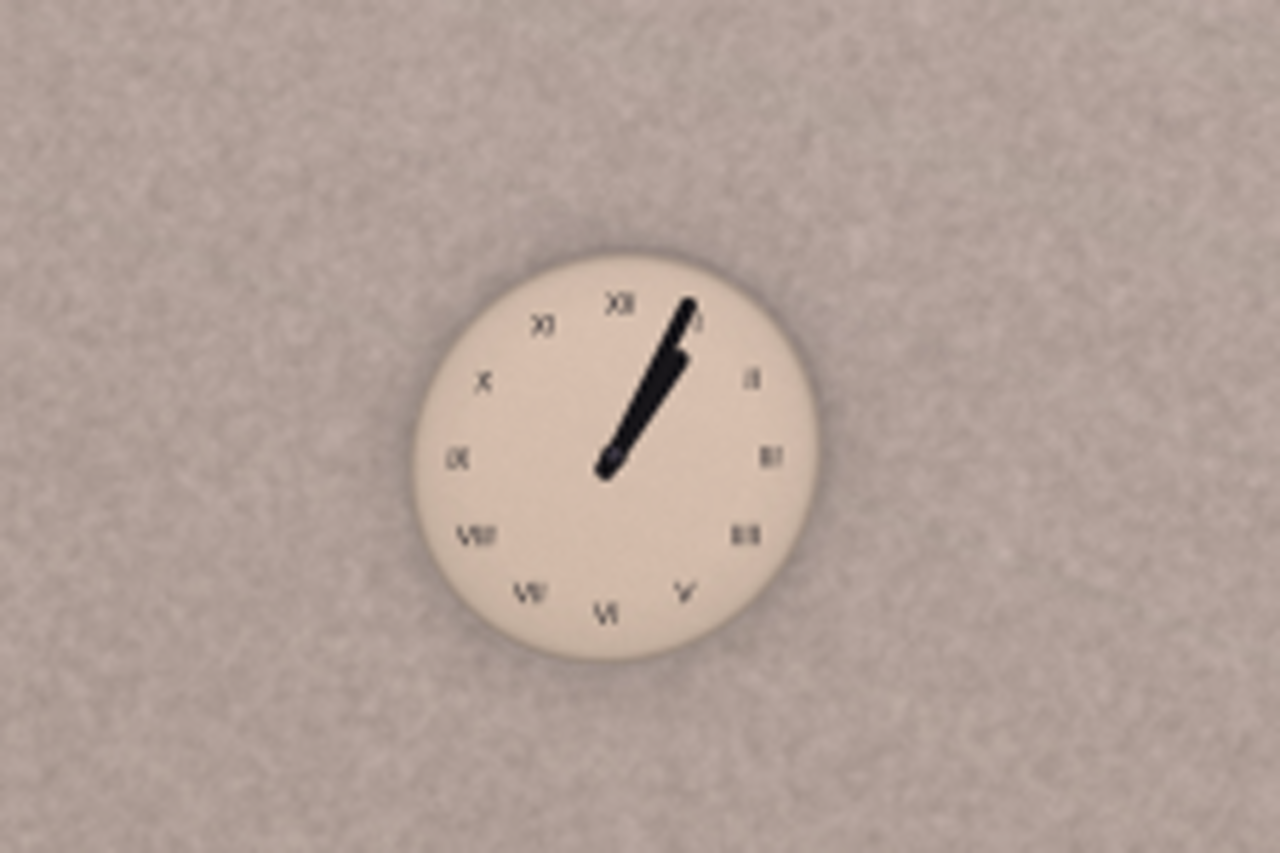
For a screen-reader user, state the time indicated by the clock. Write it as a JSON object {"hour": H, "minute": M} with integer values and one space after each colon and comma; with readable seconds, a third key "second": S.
{"hour": 1, "minute": 4}
